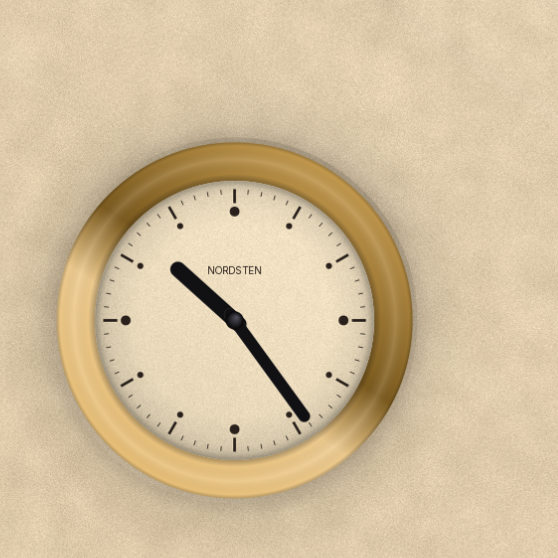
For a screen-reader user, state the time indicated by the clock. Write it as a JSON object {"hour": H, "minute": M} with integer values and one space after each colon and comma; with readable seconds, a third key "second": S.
{"hour": 10, "minute": 24}
